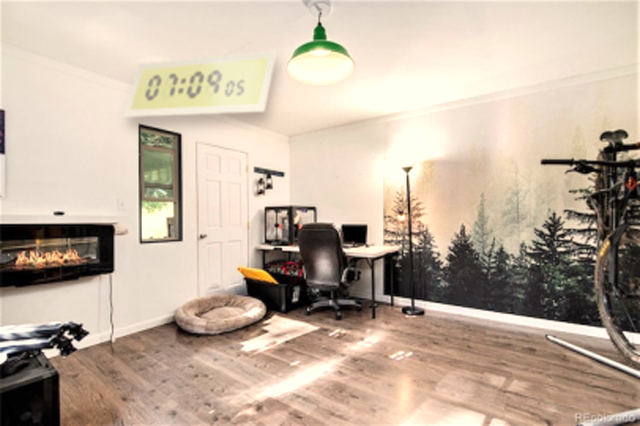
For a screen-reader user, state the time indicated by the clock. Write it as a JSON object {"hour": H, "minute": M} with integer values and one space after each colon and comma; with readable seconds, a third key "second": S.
{"hour": 7, "minute": 9, "second": 5}
